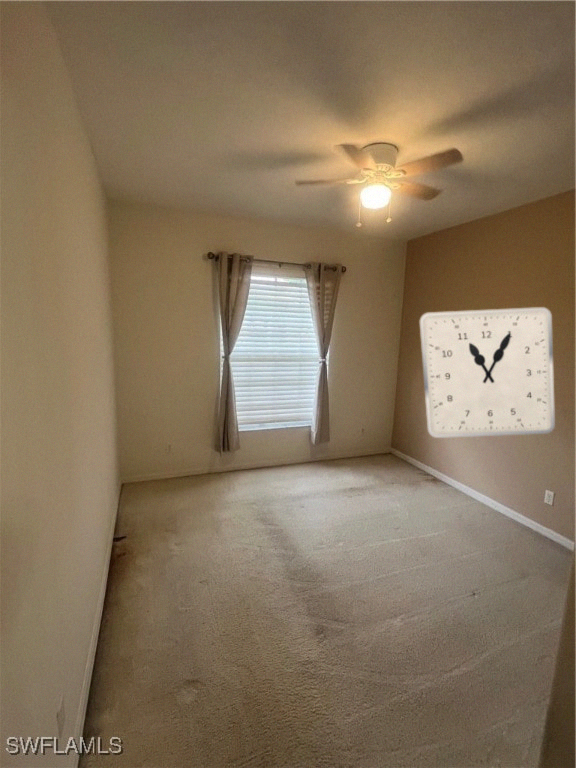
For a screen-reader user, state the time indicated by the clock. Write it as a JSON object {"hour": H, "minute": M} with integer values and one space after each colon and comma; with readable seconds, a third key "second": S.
{"hour": 11, "minute": 5}
